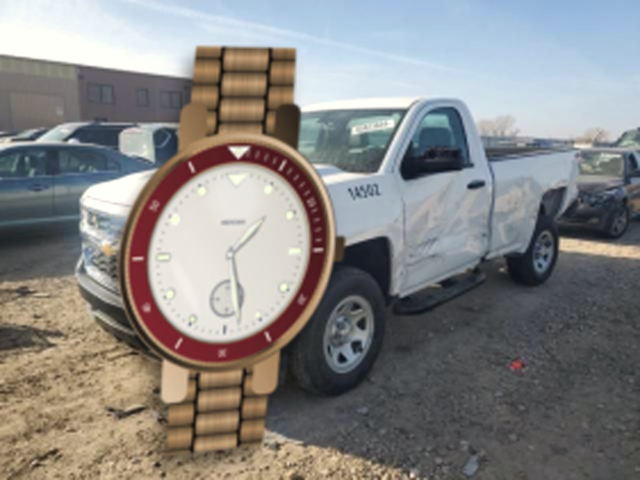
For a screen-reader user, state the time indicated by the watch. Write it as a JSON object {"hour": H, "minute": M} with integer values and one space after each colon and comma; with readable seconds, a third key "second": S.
{"hour": 1, "minute": 28}
